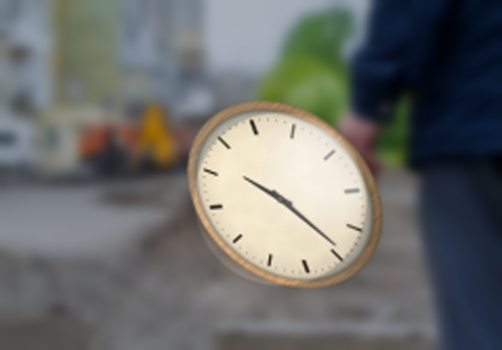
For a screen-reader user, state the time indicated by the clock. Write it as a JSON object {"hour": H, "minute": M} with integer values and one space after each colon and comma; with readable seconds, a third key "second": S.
{"hour": 10, "minute": 24}
